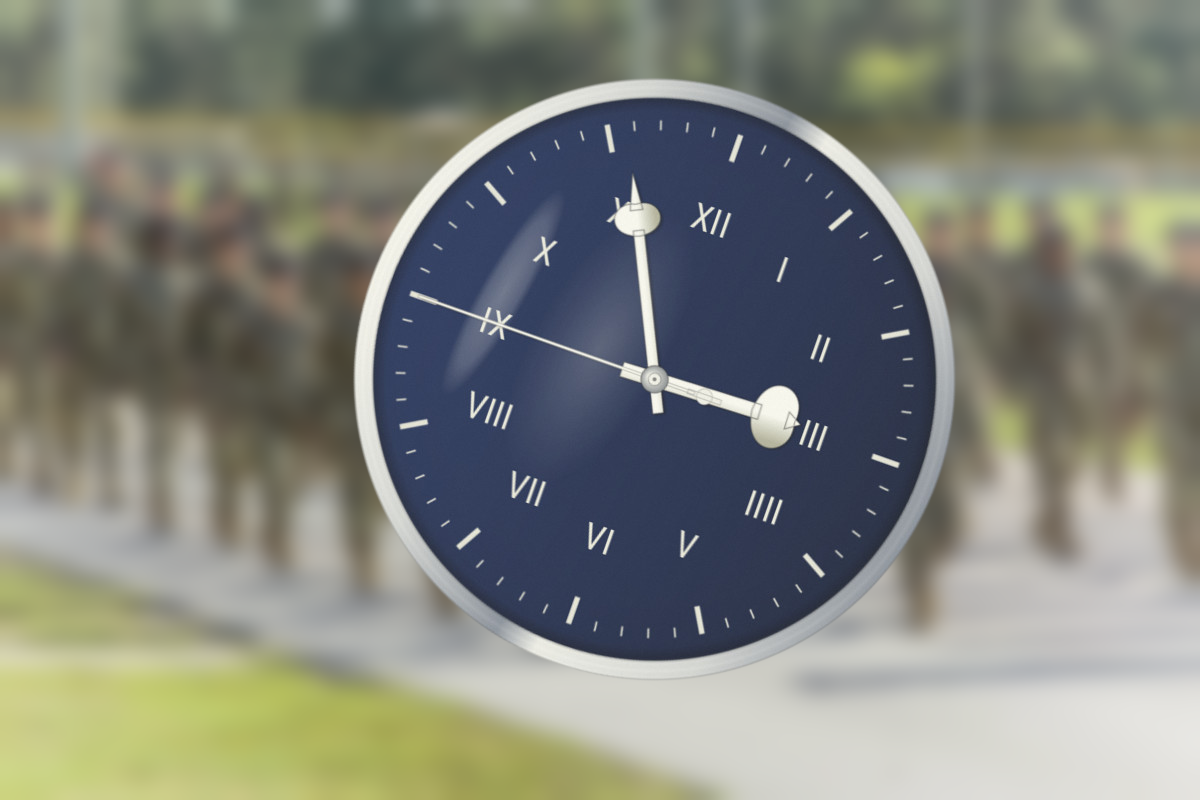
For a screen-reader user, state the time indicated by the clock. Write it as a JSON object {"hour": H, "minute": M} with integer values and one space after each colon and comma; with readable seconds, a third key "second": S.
{"hour": 2, "minute": 55, "second": 45}
